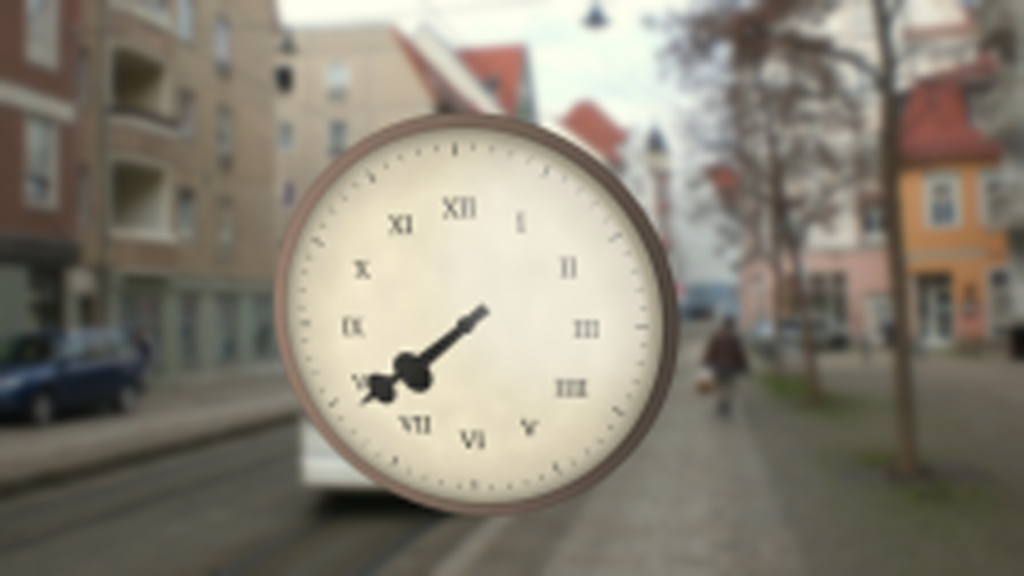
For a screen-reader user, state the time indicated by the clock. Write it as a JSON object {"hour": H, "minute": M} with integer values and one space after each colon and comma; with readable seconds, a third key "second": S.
{"hour": 7, "minute": 39}
